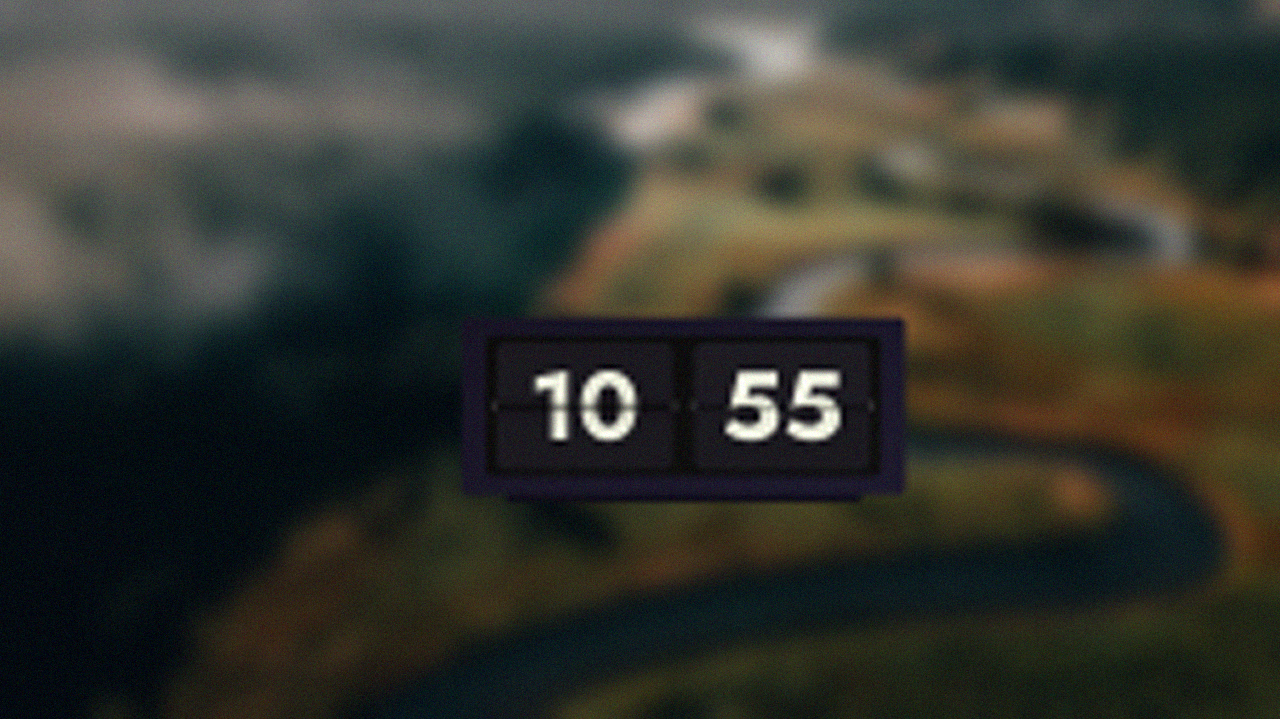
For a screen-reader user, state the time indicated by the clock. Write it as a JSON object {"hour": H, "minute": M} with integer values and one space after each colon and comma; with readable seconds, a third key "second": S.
{"hour": 10, "minute": 55}
